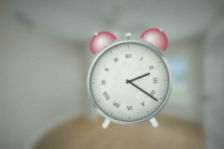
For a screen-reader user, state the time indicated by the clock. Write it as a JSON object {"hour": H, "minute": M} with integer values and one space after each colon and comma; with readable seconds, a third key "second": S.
{"hour": 2, "minute": 21}
